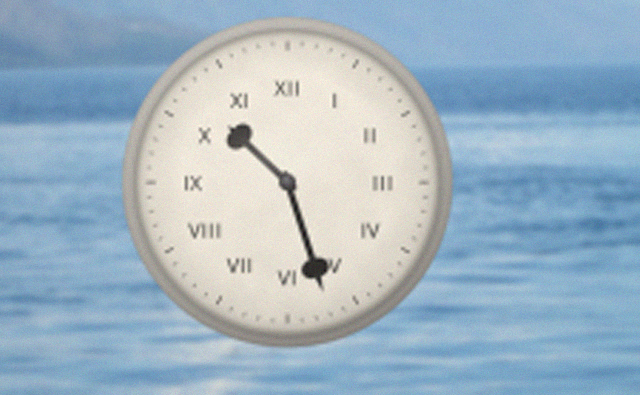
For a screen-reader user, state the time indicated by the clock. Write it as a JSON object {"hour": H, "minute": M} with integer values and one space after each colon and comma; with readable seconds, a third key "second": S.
{"hour": 10, "minute": 27}
